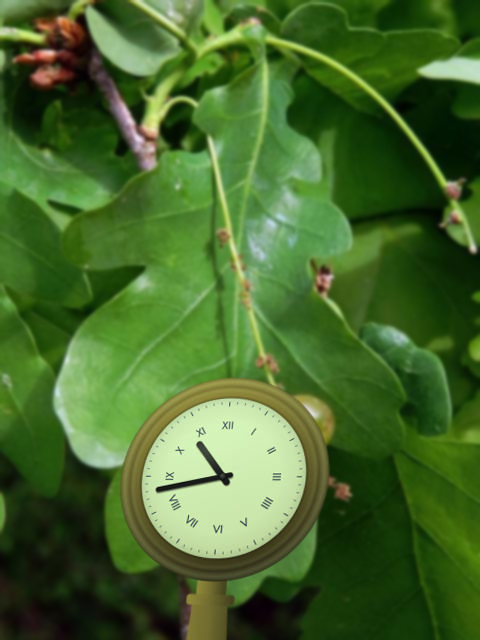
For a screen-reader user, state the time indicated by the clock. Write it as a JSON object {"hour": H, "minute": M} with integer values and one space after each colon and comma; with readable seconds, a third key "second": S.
{"hour": 10, "minute": 43}
